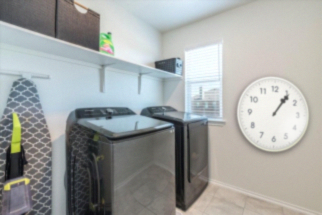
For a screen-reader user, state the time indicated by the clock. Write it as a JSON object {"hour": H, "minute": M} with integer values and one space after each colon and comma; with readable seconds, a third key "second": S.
{"hour": 1, "minute": 6}
